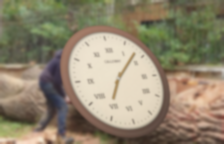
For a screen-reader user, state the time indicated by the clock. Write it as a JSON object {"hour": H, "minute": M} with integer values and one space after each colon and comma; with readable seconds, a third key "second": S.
{"hour": 7, "minute": 8}
